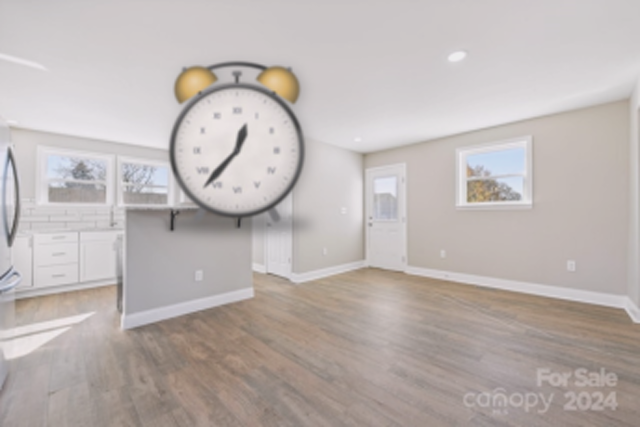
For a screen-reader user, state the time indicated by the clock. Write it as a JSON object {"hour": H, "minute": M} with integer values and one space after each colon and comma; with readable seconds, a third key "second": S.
{"hour": 12, "minute": 37}
